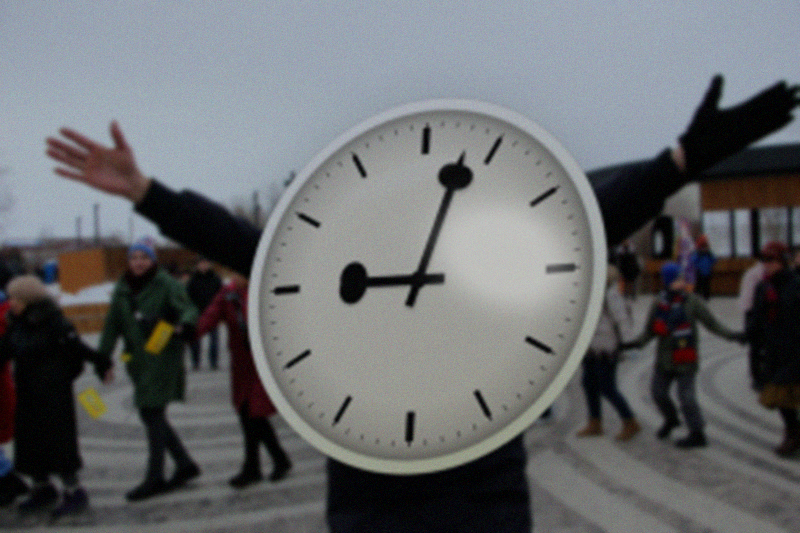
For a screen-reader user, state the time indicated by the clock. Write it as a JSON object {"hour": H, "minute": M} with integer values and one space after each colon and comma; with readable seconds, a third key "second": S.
{"hour": 9, "minute": 3}
